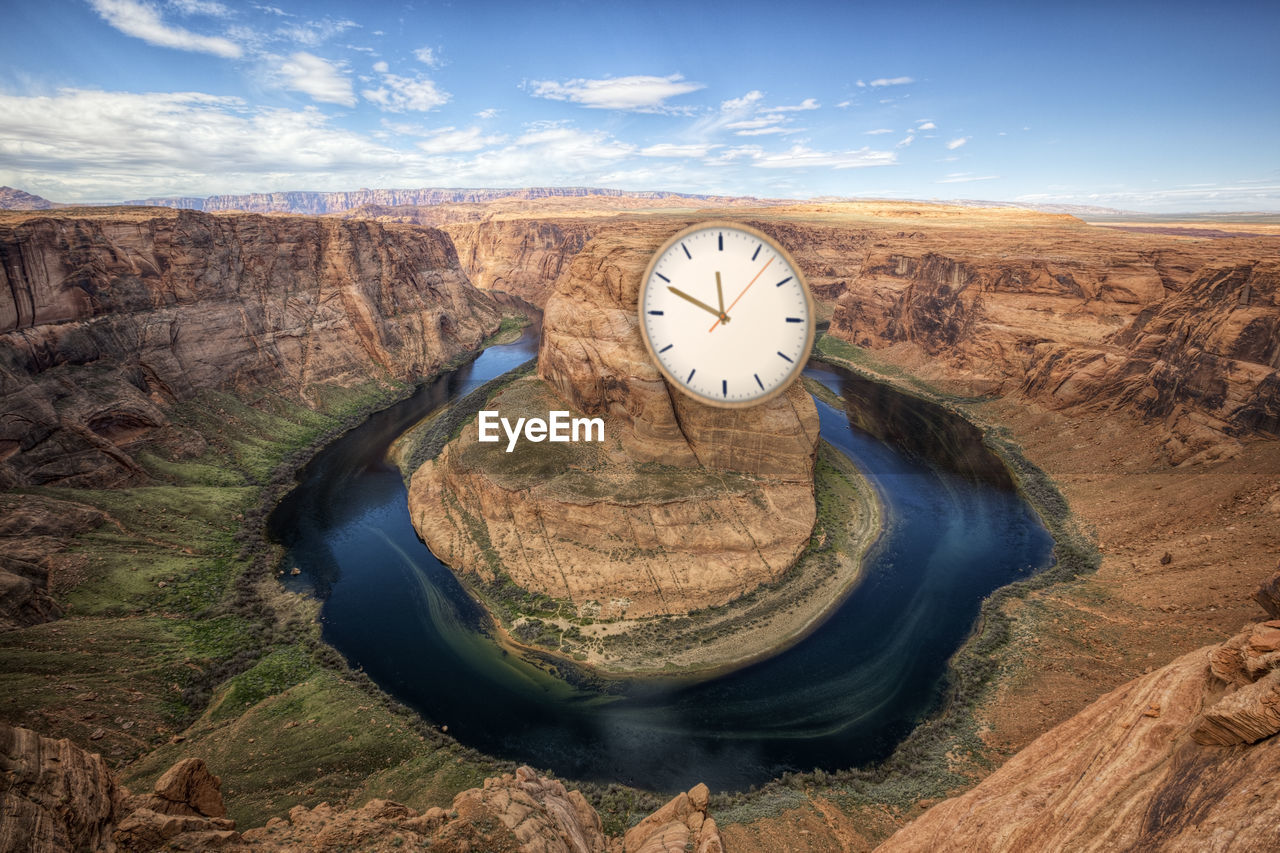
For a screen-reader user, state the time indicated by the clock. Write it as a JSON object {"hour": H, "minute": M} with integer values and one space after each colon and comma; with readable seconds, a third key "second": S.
{"hour": 11, "minute": 49, "second": 7}
